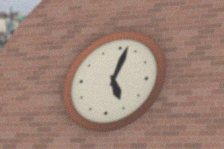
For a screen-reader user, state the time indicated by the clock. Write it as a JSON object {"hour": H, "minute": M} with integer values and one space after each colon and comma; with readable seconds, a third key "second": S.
{"hour": 5, "minute": 2}
